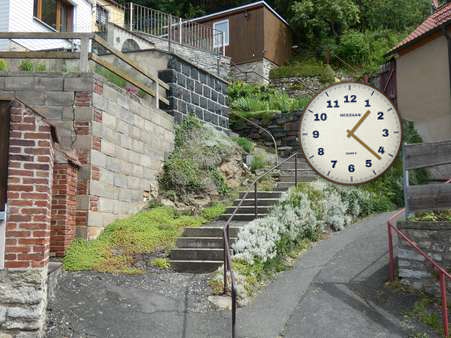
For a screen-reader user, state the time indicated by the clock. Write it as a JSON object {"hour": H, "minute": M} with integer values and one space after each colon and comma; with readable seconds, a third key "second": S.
{"hour": 1, "minute": 22}
